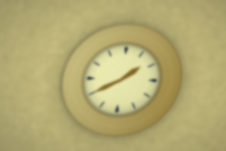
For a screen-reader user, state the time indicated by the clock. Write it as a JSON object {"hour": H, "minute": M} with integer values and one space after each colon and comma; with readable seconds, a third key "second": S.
{"hour": 1, "minute": 40}
